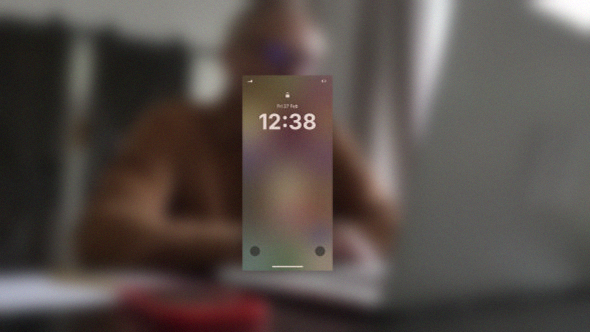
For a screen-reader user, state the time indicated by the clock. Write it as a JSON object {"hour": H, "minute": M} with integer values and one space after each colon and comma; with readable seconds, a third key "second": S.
{"hour": 12, "minute": 38}
